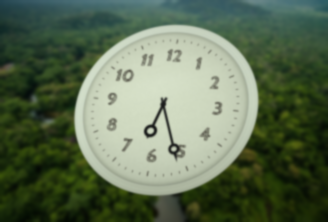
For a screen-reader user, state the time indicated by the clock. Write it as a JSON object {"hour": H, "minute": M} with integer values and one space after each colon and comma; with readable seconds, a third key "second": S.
{"hour": 6, "minute": 26}
